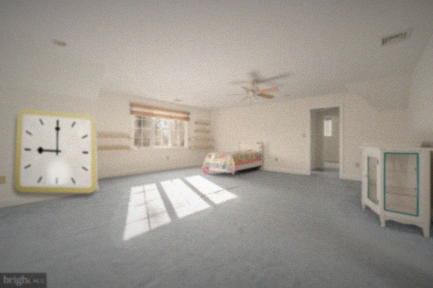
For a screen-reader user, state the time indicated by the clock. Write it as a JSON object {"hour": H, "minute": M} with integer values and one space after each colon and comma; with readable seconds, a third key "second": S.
{"hour": 9, "minute": 0}
